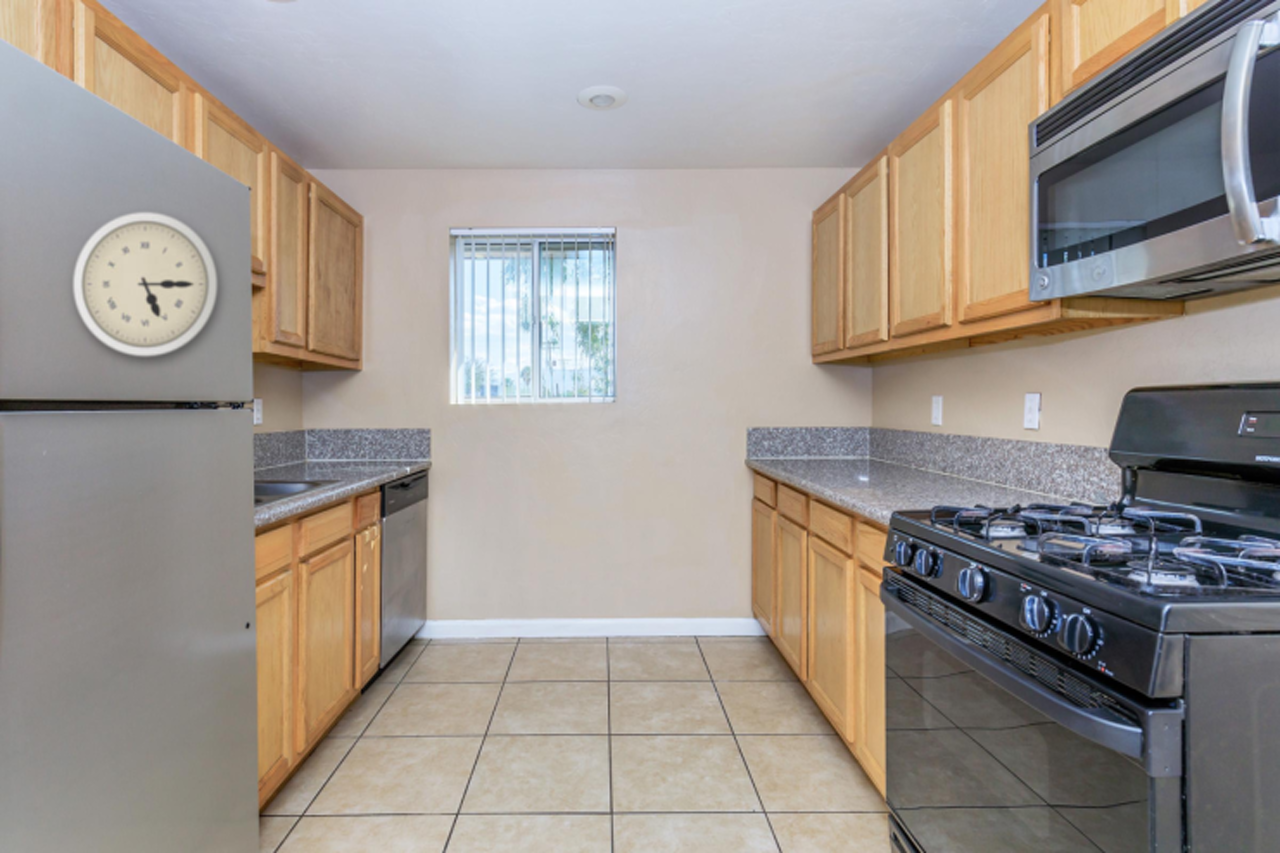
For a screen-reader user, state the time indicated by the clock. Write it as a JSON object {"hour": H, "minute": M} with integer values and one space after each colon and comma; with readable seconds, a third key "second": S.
{"hour": 5, "minute": 15}
